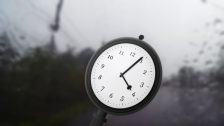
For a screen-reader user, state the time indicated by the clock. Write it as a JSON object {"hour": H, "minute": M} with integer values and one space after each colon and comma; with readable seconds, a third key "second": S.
{"hour": 4, "minute": 4}
